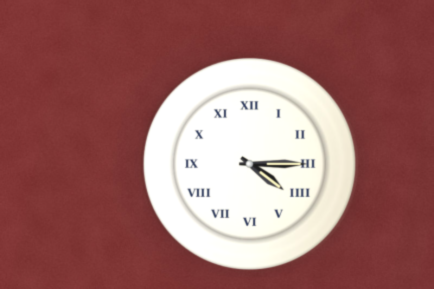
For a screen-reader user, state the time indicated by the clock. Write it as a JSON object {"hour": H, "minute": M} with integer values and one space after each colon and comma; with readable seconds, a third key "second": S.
{"hour": 4, "minute": 15}
